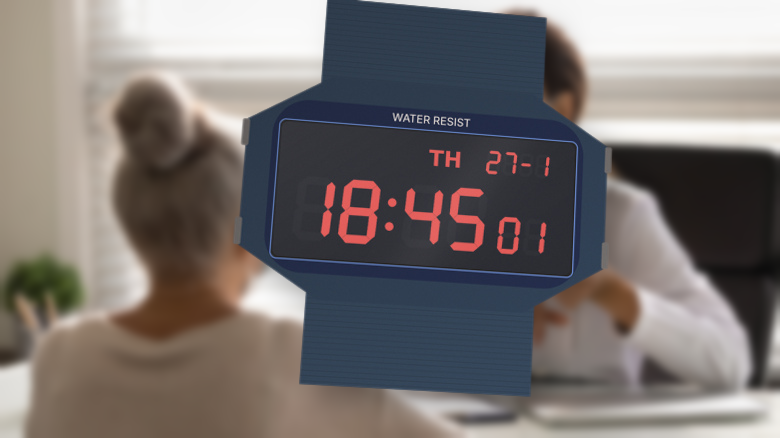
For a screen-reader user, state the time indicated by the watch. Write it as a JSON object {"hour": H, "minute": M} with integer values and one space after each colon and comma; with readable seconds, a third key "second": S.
{"hour": 18, "minute": 45, "second": 1}
